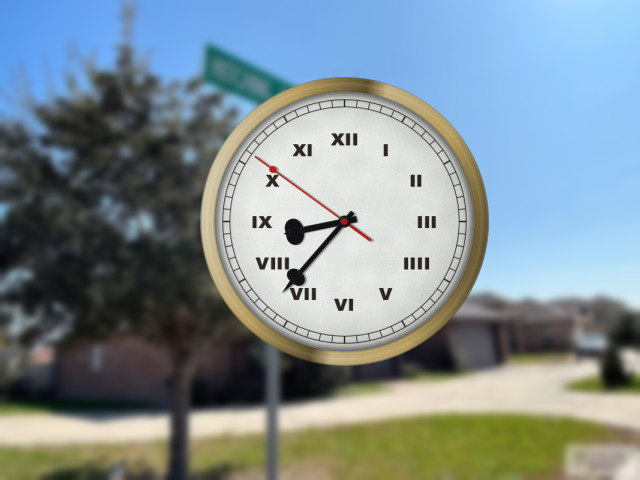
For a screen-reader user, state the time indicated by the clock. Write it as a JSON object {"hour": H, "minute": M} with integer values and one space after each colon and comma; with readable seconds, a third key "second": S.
{"hour": 8, "minute": 36, "second": 51}
